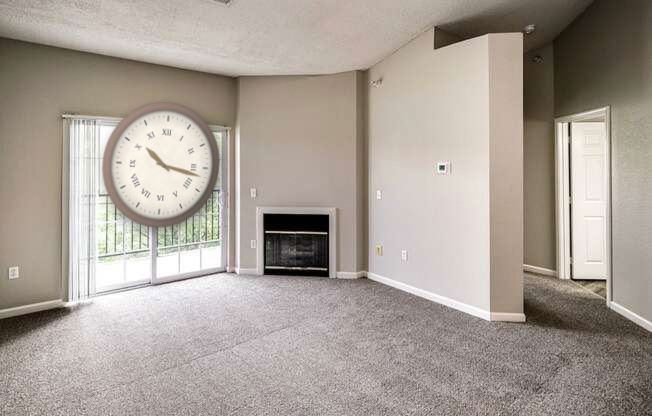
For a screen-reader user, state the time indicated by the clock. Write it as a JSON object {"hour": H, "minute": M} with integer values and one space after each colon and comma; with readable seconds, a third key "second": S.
{"hour": 10, "minute": 17}
